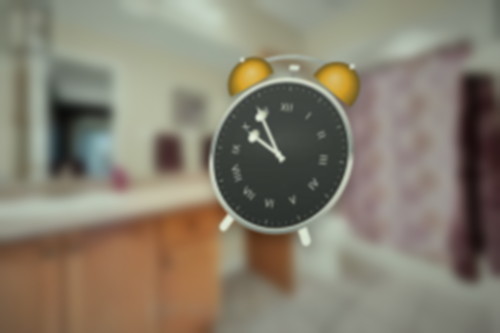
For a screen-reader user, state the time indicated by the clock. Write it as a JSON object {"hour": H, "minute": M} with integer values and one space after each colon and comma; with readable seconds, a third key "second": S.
{"hour": 9, "minute": 54}
